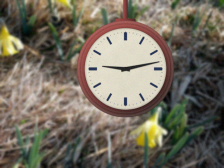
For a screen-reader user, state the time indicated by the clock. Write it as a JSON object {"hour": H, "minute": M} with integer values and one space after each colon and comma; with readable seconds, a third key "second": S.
{"hour": 9, "minute": 13}
